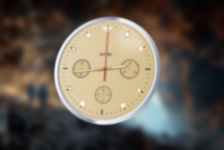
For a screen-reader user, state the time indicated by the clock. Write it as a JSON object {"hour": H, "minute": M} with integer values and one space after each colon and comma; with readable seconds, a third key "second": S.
{"hour": 2, "minute": 44}
